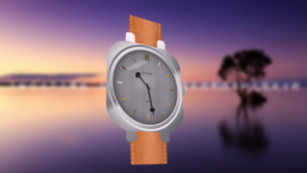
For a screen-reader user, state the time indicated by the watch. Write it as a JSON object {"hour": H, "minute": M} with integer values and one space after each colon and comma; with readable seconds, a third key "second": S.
{"hour": 10, "minute": 28}
